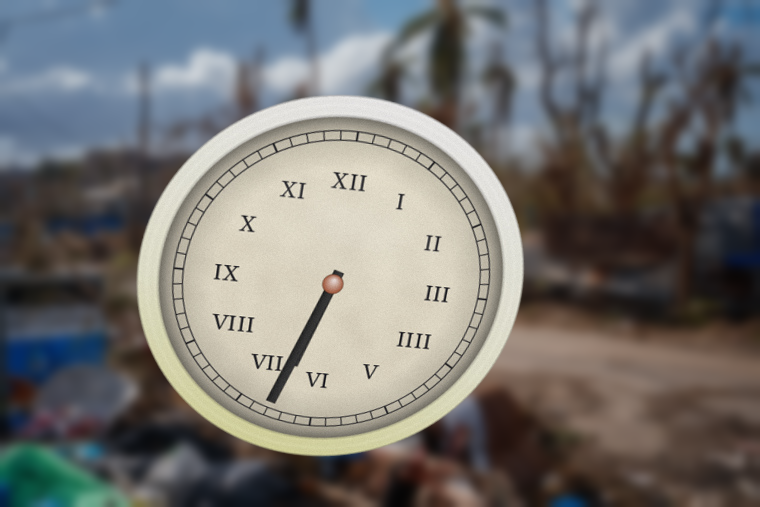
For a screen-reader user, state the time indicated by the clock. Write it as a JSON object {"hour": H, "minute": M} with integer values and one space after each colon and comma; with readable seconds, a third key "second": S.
{"hour": 6, "minute": 33}
